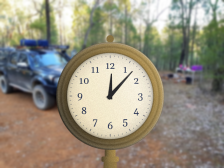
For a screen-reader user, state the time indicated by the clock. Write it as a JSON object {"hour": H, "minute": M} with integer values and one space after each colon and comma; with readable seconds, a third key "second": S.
{"hour": 12, "minute": 7}
